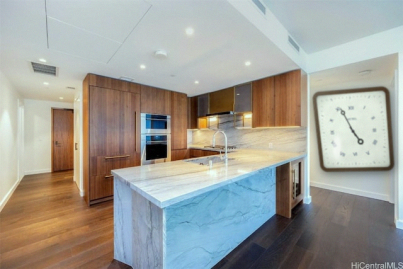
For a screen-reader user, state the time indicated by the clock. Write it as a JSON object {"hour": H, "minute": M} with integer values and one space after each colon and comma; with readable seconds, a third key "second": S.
{"hour": 4, "minute": 56}
